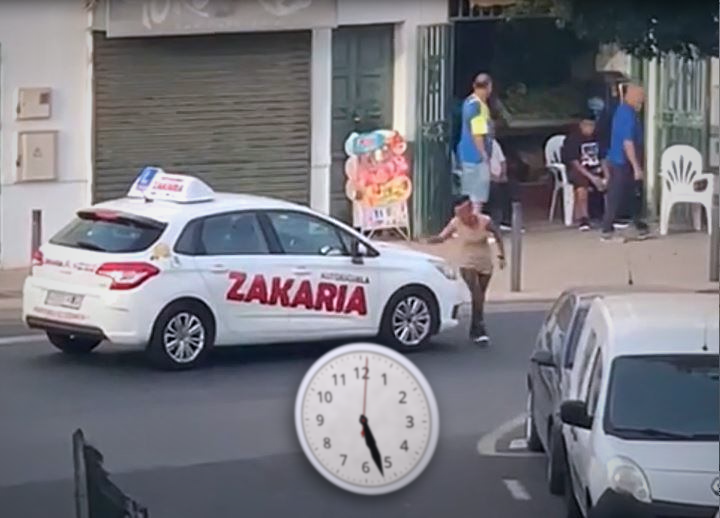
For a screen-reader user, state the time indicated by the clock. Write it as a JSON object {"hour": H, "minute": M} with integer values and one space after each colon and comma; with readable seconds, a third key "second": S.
{"hour": 5, "minute": 27, "second": 1}
